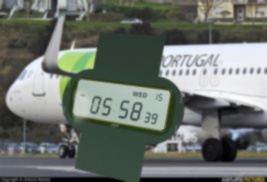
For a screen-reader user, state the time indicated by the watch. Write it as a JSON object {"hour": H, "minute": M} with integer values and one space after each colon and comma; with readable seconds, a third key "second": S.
{"hour": 5, "minute": 58}
